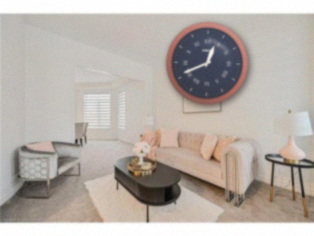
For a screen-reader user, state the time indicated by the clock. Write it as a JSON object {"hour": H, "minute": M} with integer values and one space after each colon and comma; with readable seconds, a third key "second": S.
{"hour": 12, "minute": 41}
